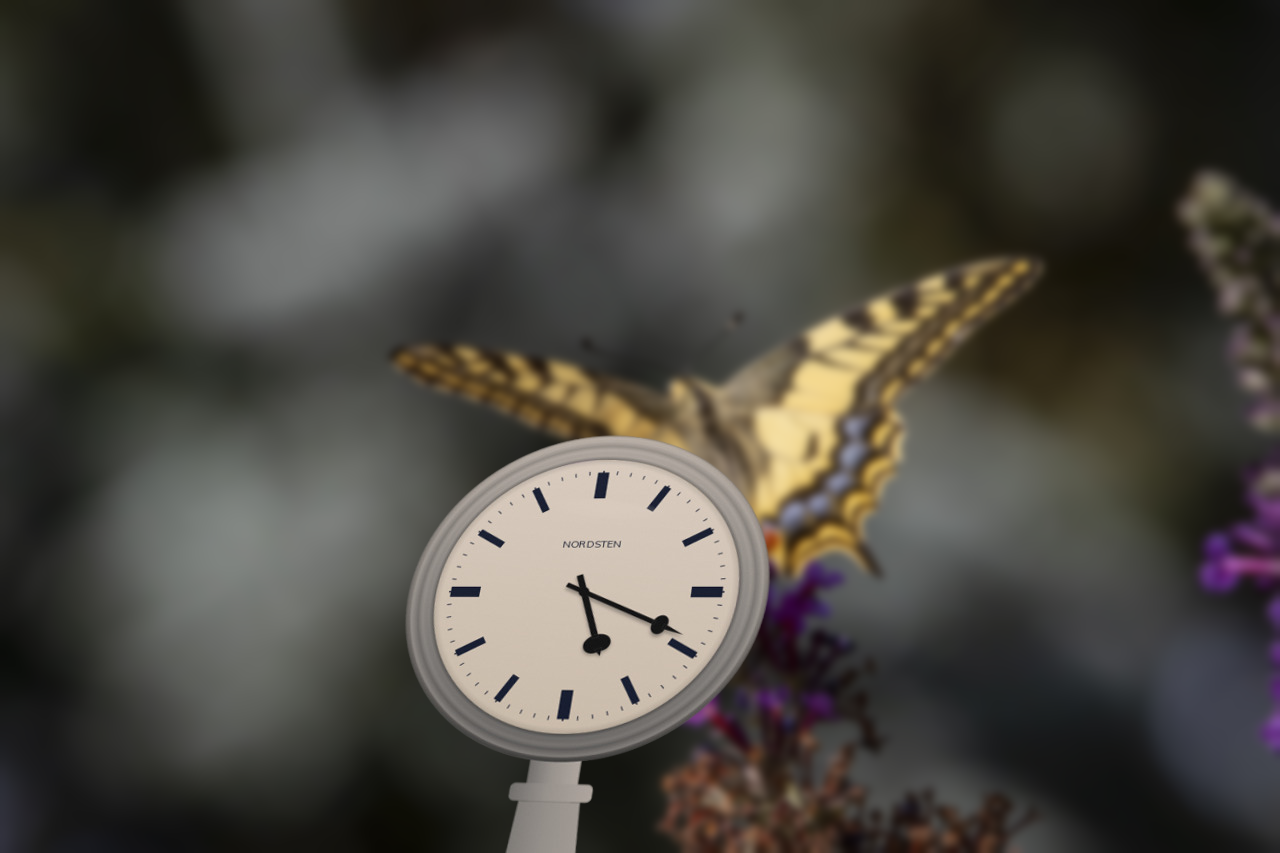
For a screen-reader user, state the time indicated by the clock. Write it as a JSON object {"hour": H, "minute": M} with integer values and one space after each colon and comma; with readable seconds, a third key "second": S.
{"hour": 5, "minute": 19}
